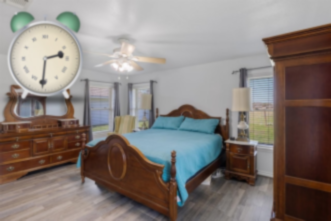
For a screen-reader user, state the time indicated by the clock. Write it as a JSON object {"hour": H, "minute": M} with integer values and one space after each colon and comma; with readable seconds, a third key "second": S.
{"hour": 2, "minute": 31}
